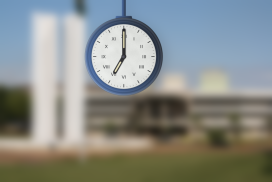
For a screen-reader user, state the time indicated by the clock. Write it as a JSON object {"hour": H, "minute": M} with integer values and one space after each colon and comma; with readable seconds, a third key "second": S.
{"hour": 7, "minute": 0}
